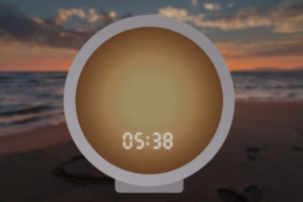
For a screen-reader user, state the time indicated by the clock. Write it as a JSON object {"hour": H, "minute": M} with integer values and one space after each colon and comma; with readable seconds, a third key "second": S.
{"hour": 5, "minute": 38}
